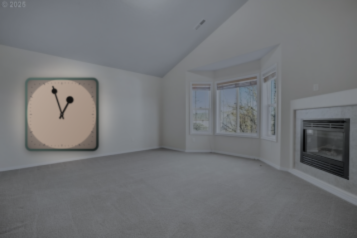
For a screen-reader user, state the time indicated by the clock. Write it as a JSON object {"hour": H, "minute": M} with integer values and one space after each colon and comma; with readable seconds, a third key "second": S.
{"hour": 12, "minute": 57}
